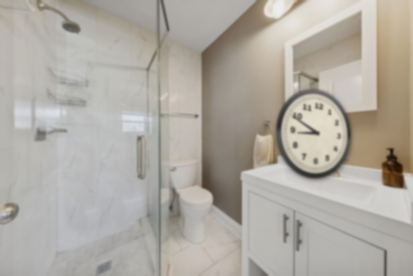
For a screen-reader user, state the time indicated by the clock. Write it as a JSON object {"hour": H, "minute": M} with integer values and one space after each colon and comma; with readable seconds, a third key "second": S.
{"hour": 8, "minute": 49}
